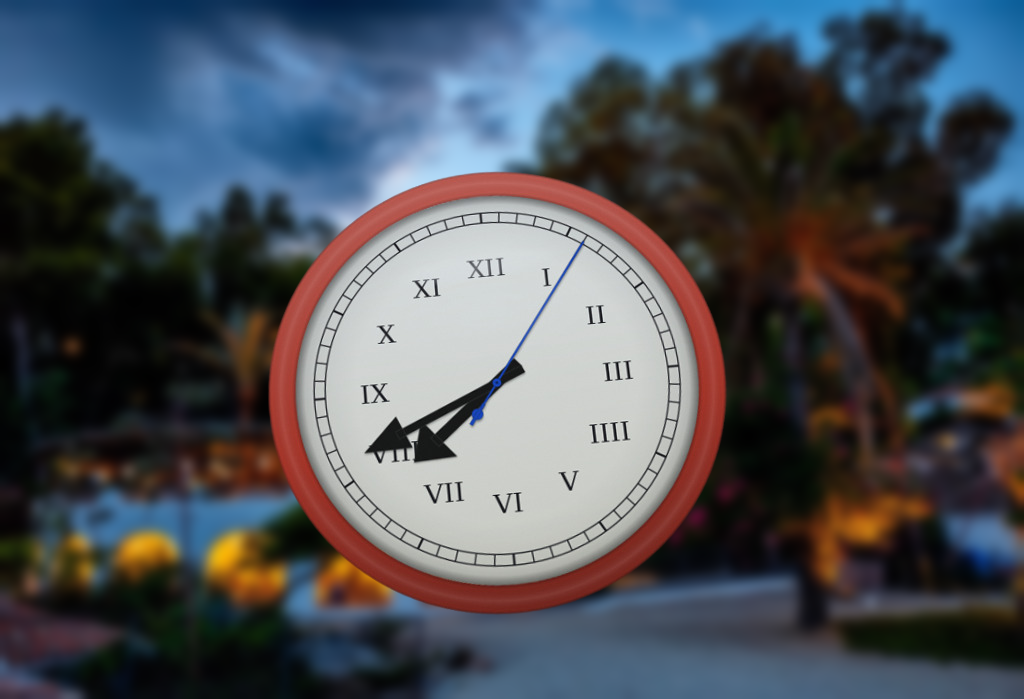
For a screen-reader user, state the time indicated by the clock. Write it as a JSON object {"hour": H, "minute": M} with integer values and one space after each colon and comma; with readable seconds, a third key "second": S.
{"hour": 7, "minute": 41, "second": 6}
